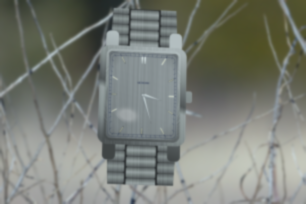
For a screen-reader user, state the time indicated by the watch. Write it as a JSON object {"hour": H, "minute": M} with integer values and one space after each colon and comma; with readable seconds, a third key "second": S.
{"hour": 3, "minute": 27}
